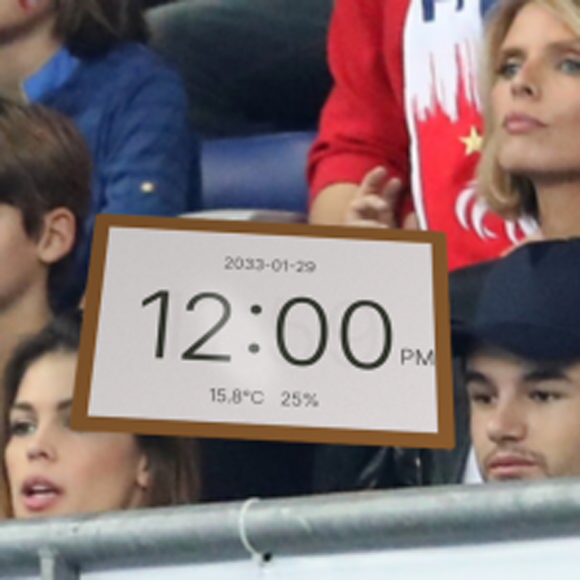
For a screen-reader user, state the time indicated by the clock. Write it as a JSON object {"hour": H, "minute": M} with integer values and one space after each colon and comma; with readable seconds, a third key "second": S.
{"hour": 12, "minute": 0}
